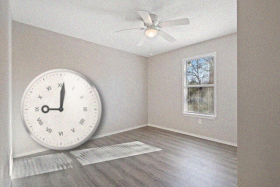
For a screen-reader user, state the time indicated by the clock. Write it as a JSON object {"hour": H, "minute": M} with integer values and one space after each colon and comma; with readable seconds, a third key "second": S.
{"hour": 9, "minute": 1}
